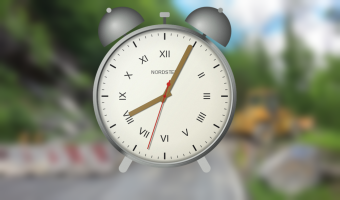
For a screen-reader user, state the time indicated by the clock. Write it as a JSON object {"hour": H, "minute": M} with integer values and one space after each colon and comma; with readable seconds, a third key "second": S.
{"hour": 8, "minute": 4, "second": 33}
